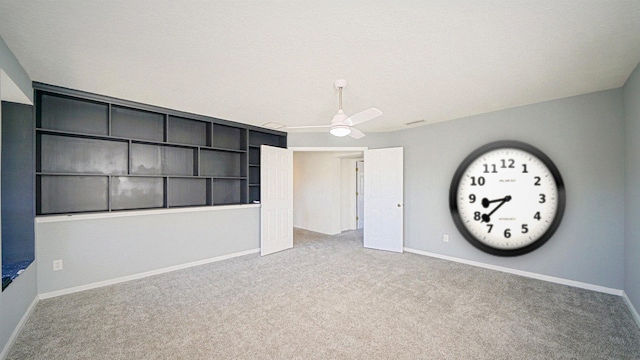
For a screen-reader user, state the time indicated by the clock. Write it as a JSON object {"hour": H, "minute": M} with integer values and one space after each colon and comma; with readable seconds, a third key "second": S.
{"hour": 8, "minute": 38}
